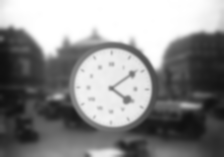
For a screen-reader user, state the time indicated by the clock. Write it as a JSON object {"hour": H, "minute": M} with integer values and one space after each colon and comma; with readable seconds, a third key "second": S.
{"hour": 4, "minute": 9}
